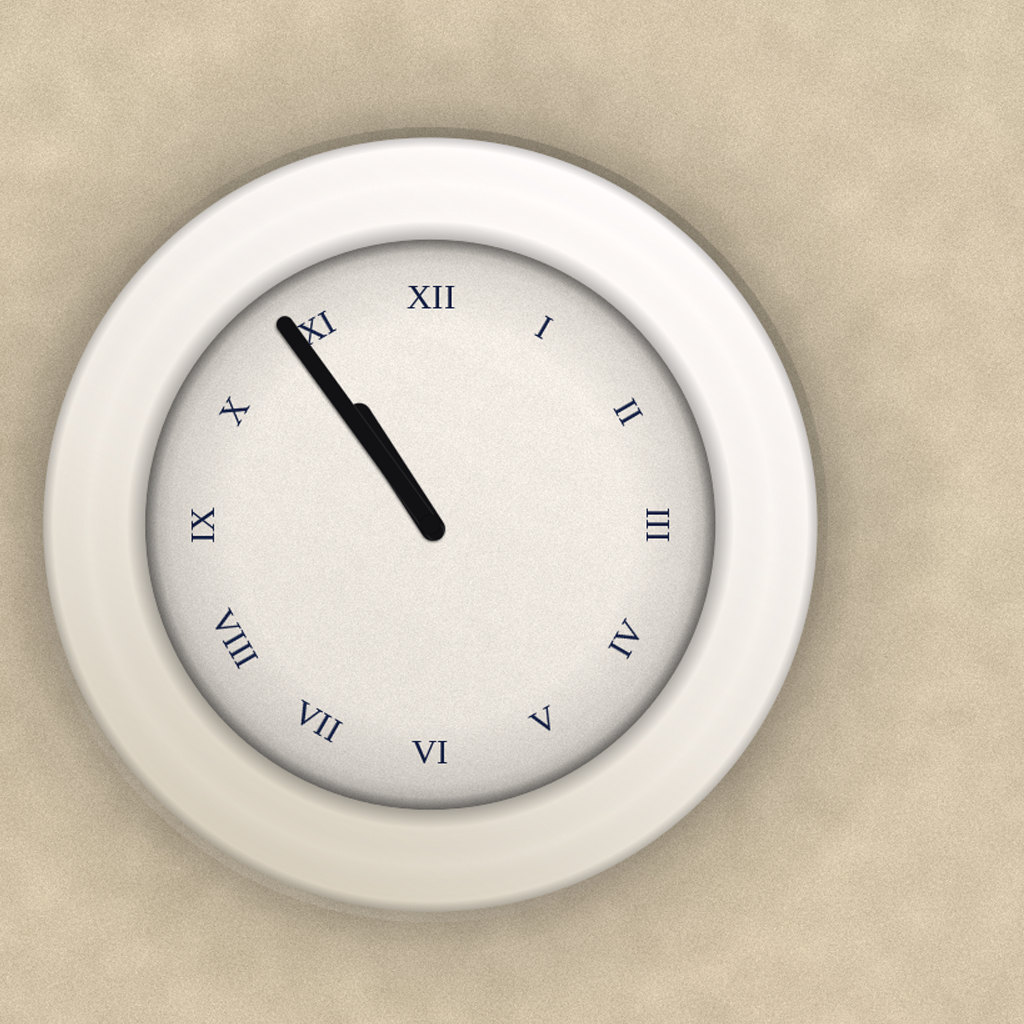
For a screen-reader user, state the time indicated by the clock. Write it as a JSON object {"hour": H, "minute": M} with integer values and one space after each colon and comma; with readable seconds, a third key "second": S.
{"hour": 10, "minute": 54}
